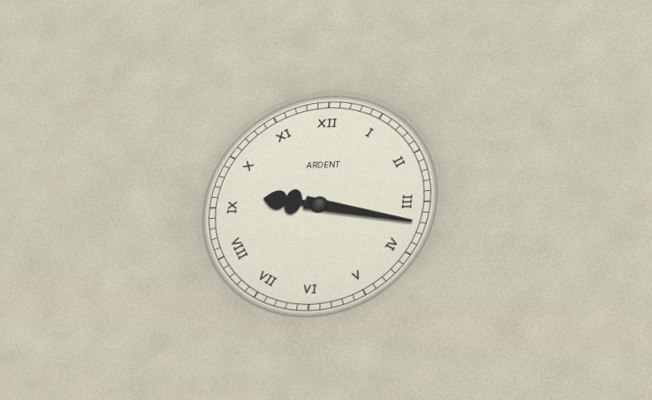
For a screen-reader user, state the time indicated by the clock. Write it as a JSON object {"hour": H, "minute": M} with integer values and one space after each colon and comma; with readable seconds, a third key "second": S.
{"hour": 9, "minute": 17}
